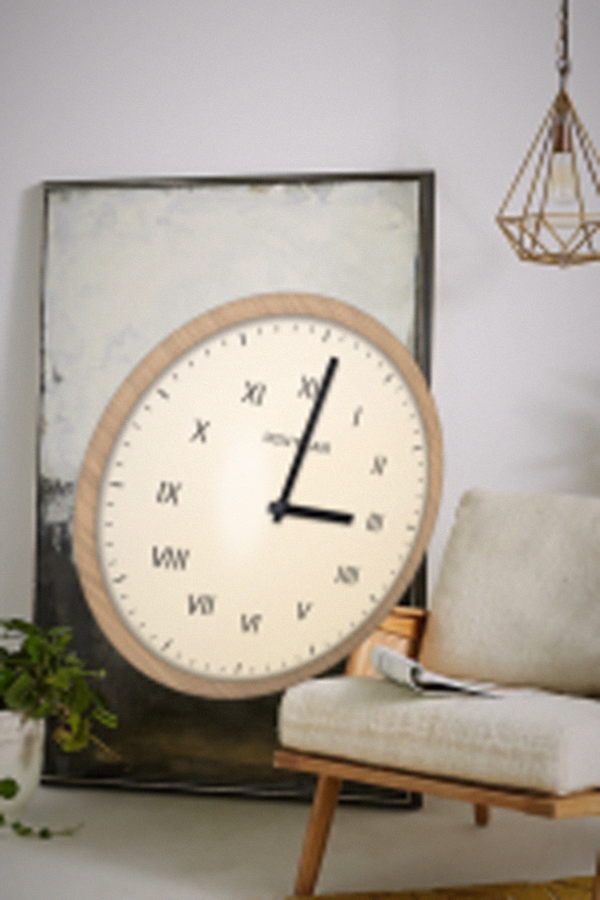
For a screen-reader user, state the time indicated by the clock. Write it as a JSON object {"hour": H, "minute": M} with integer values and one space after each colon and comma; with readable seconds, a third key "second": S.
{"hour": 3, "minute": 1}
